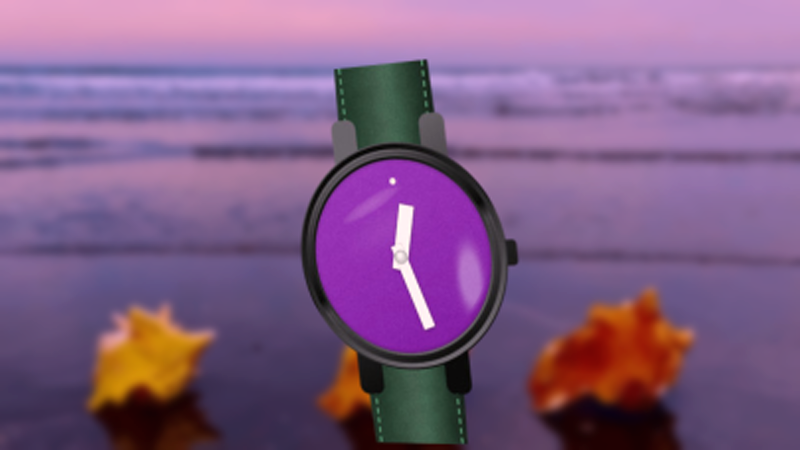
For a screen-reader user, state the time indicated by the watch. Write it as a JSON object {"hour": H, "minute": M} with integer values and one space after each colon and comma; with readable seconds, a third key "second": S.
{"hour": 12, "minute": 27}
